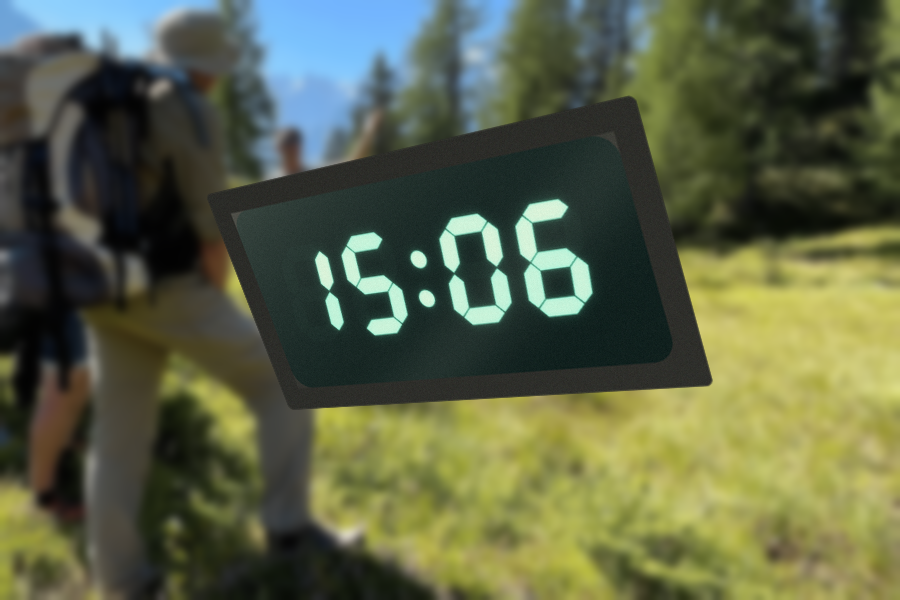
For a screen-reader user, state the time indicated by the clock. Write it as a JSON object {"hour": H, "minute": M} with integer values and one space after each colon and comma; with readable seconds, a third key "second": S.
{"hour": 15, "minute": 6}
